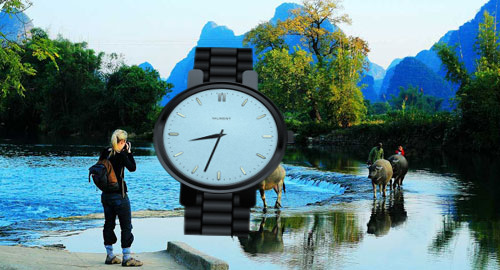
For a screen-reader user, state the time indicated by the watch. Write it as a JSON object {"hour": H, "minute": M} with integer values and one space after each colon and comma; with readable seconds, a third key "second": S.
{"hour": 8, "minute": 33}
